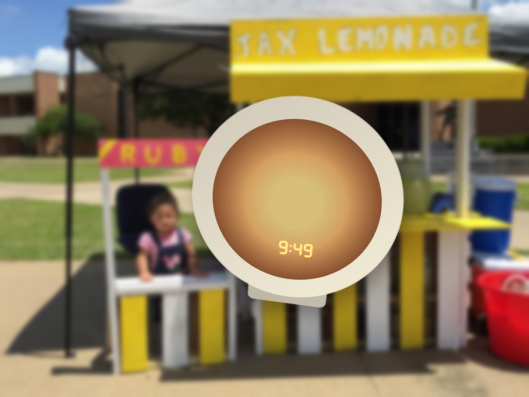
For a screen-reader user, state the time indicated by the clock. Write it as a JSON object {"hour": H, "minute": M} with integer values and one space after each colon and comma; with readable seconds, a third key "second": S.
{"hour": 9, "minute": 49}
